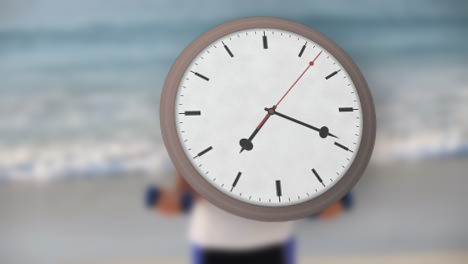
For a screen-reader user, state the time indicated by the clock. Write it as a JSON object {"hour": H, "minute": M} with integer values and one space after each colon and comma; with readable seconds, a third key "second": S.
{"hour": 7, "minute": 19, "second": 7}
